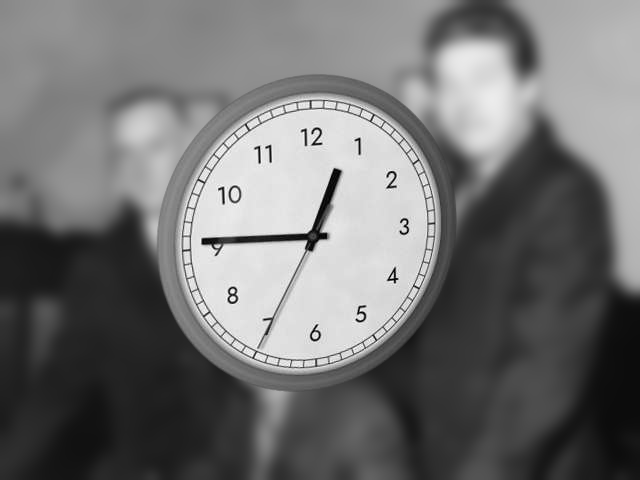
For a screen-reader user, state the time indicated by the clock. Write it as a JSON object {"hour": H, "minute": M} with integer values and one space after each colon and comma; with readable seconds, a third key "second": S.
{"hour": 12, "minute": 45, "second": 35}
